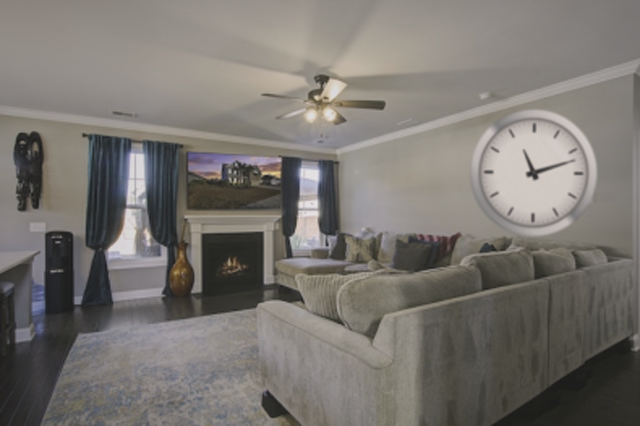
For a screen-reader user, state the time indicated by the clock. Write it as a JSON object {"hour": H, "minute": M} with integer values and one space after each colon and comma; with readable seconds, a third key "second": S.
{"hour": 11, "minute": 12}
